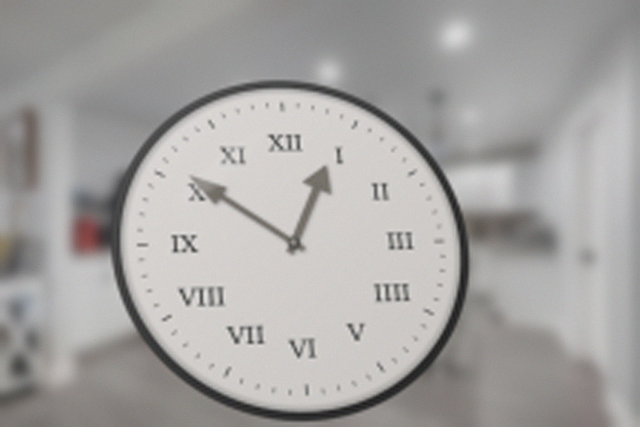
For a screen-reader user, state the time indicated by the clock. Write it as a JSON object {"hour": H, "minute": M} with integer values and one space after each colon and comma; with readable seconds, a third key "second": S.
{"hour": 12, "minute": 51}
